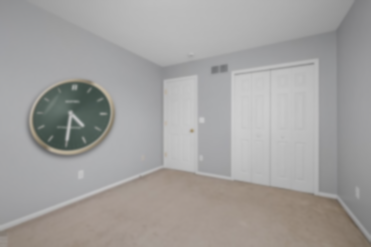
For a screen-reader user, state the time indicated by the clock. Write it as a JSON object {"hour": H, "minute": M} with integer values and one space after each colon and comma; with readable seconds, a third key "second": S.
{"hour": 4, "minute": 30}
